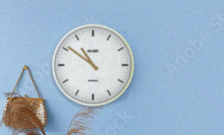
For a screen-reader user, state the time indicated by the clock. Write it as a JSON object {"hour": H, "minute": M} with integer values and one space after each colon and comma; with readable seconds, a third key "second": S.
{"hour": 10, "minute": 51}
